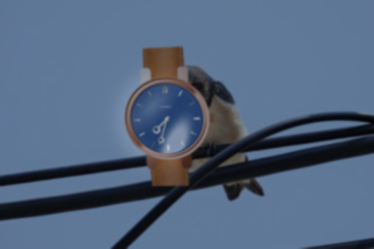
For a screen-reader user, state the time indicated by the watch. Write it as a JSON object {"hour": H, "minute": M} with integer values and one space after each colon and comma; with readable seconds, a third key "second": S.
{"hour": 7, "minute": 33}
